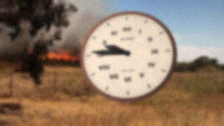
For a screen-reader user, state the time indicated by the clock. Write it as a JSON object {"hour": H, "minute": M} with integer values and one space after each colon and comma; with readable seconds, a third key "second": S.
{"hour": 9, "minute": 46}
